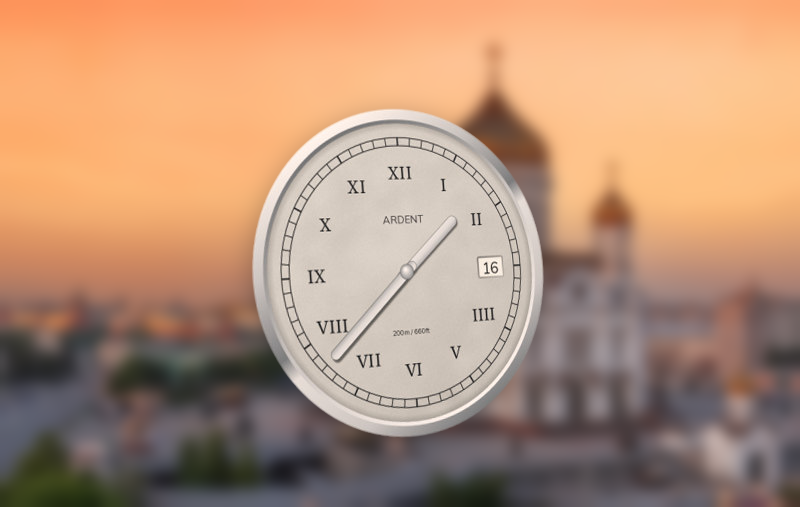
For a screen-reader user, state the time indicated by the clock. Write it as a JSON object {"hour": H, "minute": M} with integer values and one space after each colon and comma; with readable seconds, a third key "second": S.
{"hour": 1, "minute": 38}
